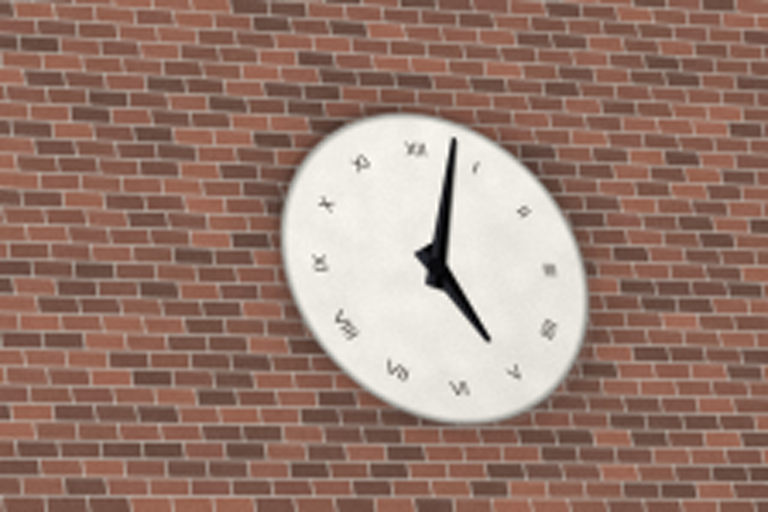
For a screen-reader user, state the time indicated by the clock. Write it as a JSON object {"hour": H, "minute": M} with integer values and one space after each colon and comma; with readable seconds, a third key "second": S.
{"hour": 5, "minute": 3}
